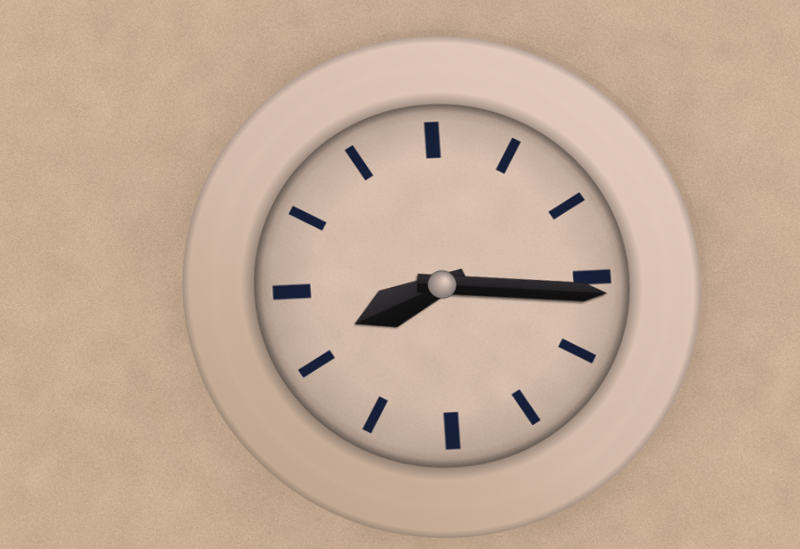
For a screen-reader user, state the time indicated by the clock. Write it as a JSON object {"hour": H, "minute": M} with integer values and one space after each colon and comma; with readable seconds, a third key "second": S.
{"hour": 8, "minute": 16}
